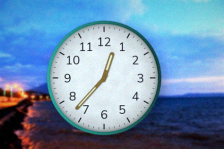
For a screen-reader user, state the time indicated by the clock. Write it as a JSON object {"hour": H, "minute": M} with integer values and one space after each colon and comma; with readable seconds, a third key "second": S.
{"hour": 12, "minute": 37}
